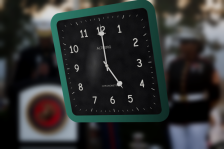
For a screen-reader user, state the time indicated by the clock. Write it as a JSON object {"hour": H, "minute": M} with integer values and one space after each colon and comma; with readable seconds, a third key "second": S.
{"hour": 5, "minute": 0}
